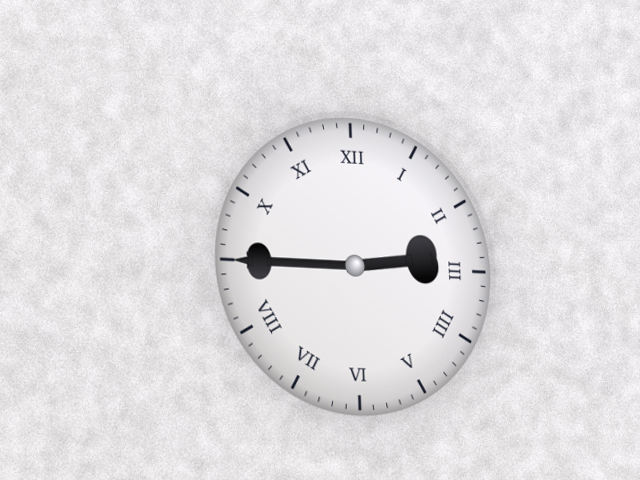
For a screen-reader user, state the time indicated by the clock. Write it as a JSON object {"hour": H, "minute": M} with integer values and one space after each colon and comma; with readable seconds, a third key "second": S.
{"hour": 2, "minute": 45}
